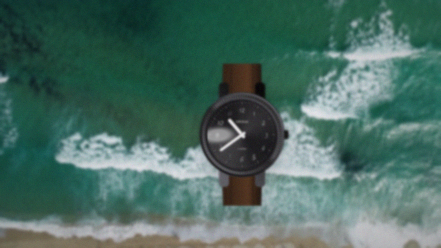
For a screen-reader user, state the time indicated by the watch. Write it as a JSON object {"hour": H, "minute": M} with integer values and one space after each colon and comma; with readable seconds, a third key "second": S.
{"hour": 10, "minute": 39}
